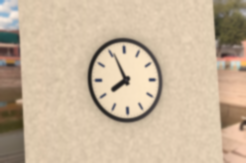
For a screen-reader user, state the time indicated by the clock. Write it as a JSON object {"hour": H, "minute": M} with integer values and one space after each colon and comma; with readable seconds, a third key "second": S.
{"hour": 7, "minute": 56}
